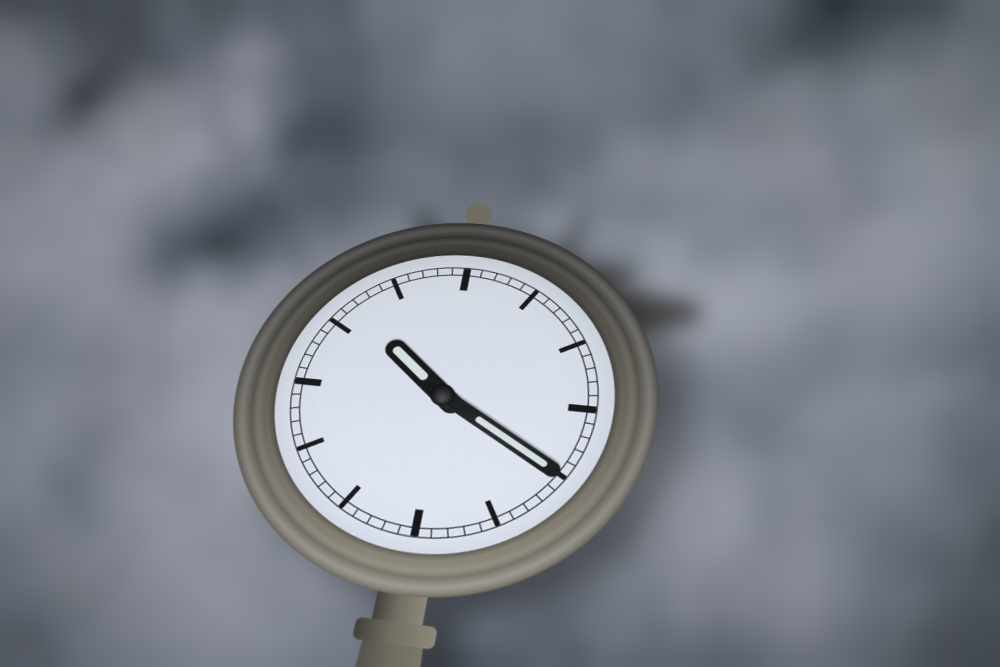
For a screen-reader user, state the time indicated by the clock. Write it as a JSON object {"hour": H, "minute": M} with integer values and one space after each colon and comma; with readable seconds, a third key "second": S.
{"hour": 10, "minute": 20}
